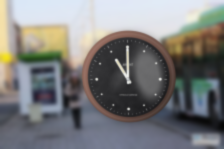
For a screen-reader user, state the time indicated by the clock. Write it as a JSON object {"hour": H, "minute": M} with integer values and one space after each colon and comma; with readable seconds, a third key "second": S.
{"hour": 11, "minute": 0}
